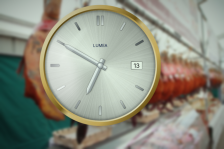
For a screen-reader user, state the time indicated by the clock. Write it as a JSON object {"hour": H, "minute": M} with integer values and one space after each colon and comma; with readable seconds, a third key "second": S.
{"hour": 6, "minute": 50}
